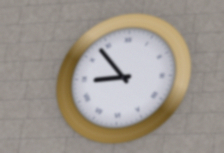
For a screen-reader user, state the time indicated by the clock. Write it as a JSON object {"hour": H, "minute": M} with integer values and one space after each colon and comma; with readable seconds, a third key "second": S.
{"hour": 8, "minute": 53}
